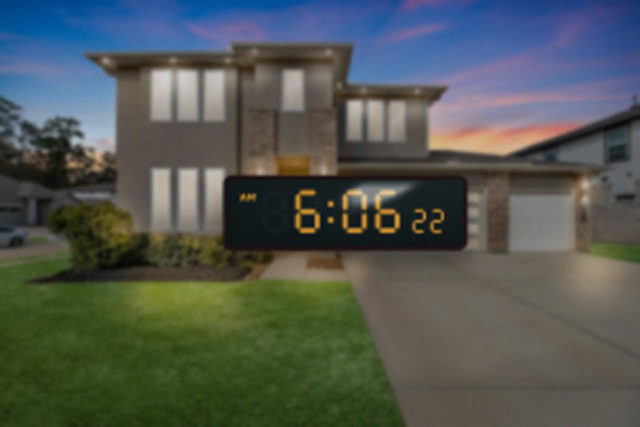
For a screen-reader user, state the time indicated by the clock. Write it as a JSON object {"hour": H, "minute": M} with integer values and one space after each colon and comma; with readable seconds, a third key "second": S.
{"hour": 6, "minute": 6, "second": 22}
